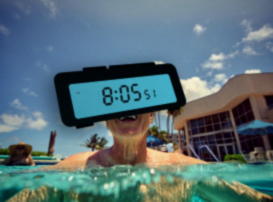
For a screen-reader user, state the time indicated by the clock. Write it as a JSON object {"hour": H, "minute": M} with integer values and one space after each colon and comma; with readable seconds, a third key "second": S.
{"hour": 8, "minute": 5, "second": 51}
